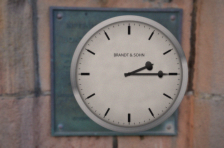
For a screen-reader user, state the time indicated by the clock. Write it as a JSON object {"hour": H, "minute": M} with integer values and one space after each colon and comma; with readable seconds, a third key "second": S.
{"hour": 2, "minute": 15}
